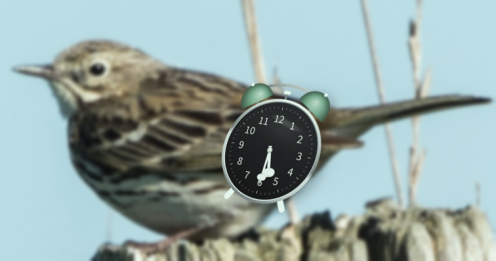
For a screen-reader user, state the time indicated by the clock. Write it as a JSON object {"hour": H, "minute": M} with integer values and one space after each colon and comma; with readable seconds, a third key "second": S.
{"hour": 5, "minute": 30}
